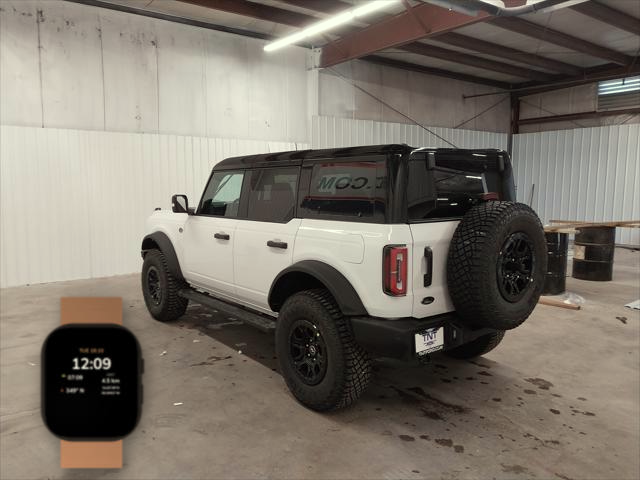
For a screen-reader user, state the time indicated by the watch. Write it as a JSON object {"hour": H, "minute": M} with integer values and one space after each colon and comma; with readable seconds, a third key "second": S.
{"hour": 12, "minute": 9}
